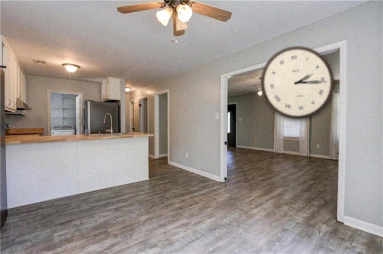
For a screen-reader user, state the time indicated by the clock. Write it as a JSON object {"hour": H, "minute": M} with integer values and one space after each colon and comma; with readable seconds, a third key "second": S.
{"hour": 2, "minute": 16}
